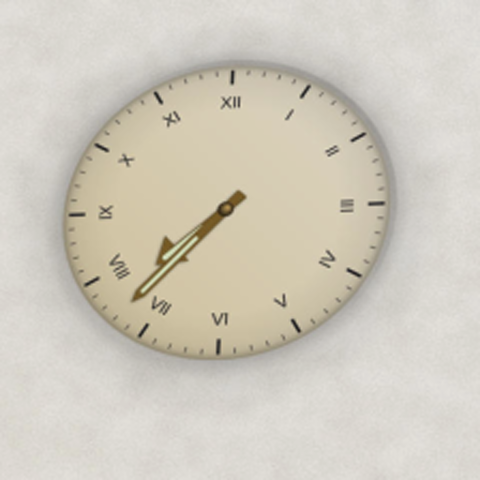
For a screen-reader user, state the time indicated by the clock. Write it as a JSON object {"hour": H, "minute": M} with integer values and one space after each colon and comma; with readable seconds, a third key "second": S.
{"hour": 7, "minute": 37}
